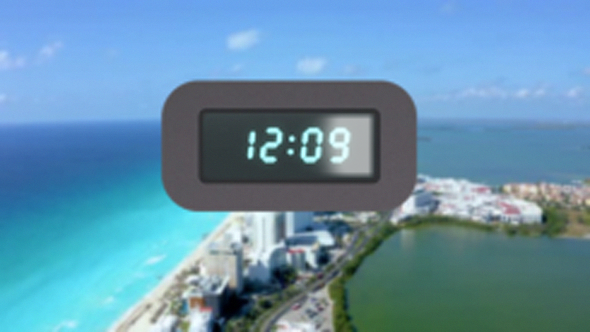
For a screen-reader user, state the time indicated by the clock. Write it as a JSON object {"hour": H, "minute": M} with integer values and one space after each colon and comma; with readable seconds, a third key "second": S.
{"hour": 12, "minute": 9}
